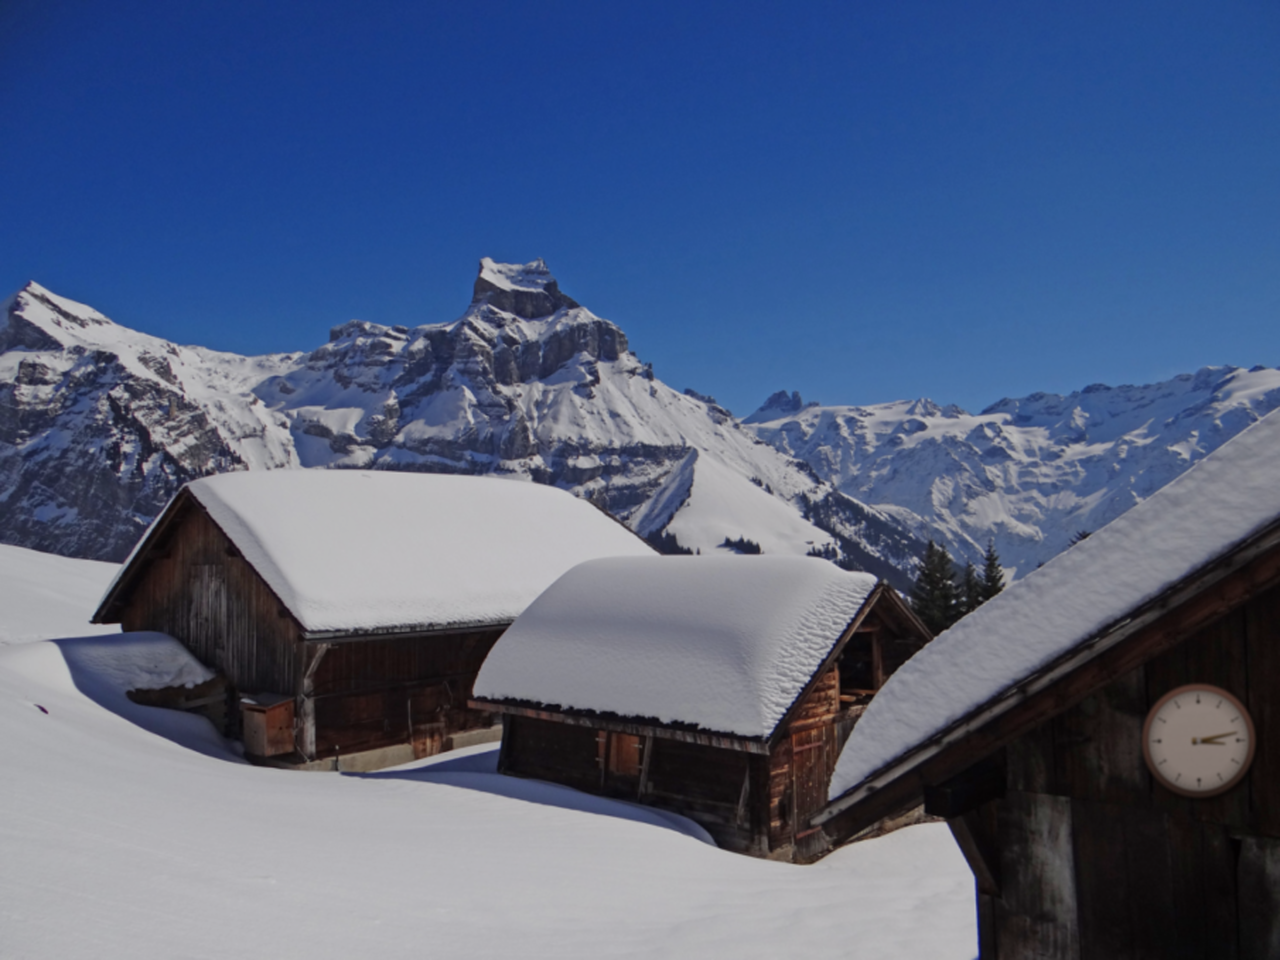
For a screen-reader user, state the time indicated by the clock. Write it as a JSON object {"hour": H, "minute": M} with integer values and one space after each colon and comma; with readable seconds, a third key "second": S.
{"hour": 3, "minute": 13}
